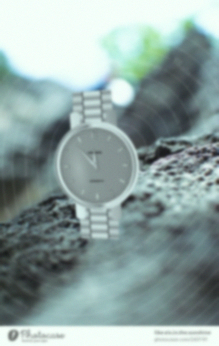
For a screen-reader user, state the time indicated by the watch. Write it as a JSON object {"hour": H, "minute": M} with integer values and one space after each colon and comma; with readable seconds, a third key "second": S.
{"hour": 11, "minute": 53}
